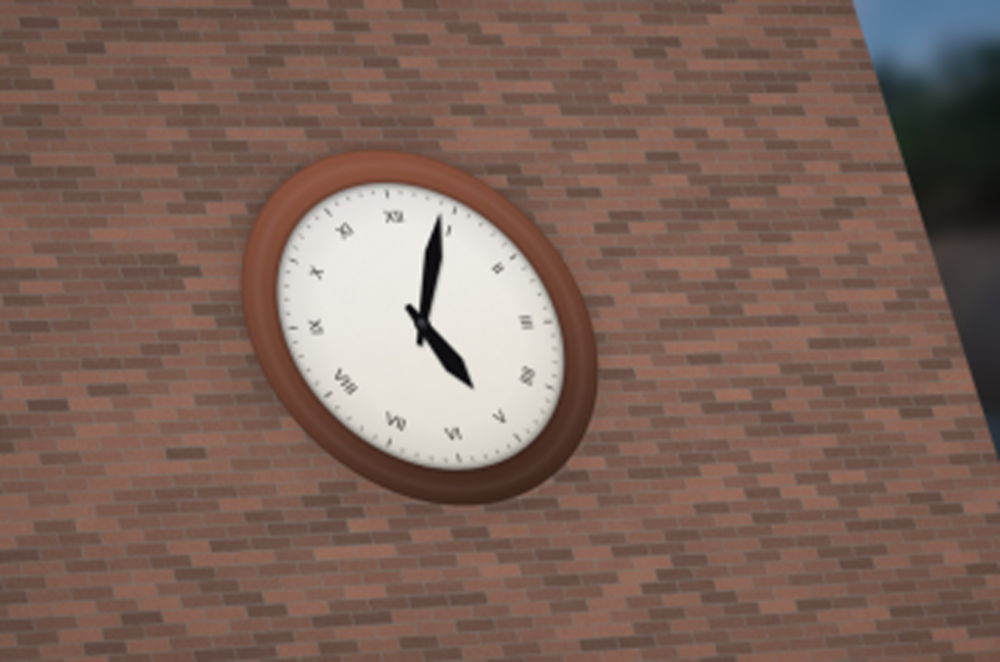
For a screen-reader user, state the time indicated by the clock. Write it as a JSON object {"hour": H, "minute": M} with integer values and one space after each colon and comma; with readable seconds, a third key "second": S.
{"hour": 5, "minute": 4}
